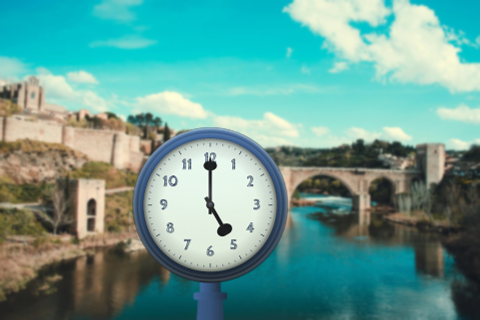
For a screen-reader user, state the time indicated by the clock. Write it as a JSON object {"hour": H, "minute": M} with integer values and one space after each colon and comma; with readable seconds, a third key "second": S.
{"hour": 5, "minute": 0}
